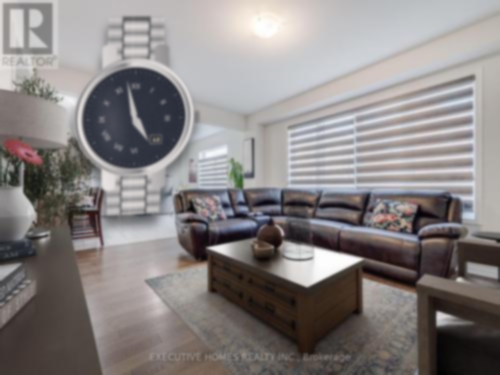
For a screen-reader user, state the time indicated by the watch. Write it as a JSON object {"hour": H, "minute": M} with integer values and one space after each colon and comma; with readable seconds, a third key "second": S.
{"hour": 4, "minute": 58}
